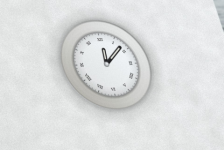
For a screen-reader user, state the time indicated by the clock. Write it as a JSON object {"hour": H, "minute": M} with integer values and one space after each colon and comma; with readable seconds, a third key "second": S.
{"hour": 12, "minute": 8}
